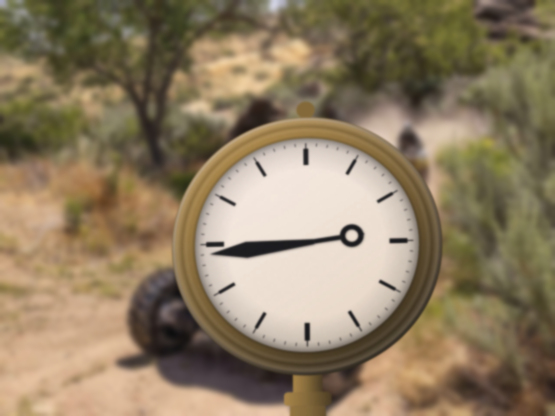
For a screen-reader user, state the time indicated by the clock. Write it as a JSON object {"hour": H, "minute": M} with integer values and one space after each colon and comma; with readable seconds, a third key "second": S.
{"hour": 2, "minute": 44}
